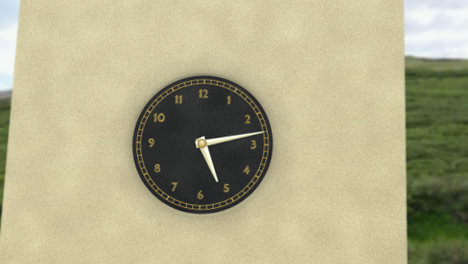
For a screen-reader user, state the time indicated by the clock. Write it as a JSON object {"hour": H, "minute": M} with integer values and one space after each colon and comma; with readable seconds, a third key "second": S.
{"hour": 5, "minute": 13}
